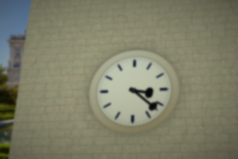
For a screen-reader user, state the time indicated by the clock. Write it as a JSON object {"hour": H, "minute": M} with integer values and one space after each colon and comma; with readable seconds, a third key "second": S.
{"hour": 3, "minute": 22}
